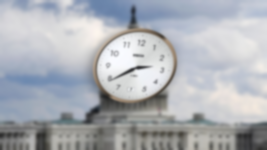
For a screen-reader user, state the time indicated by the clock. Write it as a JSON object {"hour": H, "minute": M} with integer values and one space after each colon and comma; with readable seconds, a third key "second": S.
{"hour": 2, "minute": 39}
